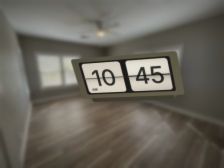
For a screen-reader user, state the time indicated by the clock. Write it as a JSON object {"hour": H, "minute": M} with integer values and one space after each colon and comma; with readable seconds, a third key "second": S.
{"hour": 10, "minute": 45}
